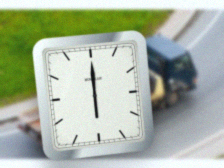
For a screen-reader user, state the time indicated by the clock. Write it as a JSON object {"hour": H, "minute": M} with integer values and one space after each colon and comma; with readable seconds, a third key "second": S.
{"hour": 6, "minute": 0}
